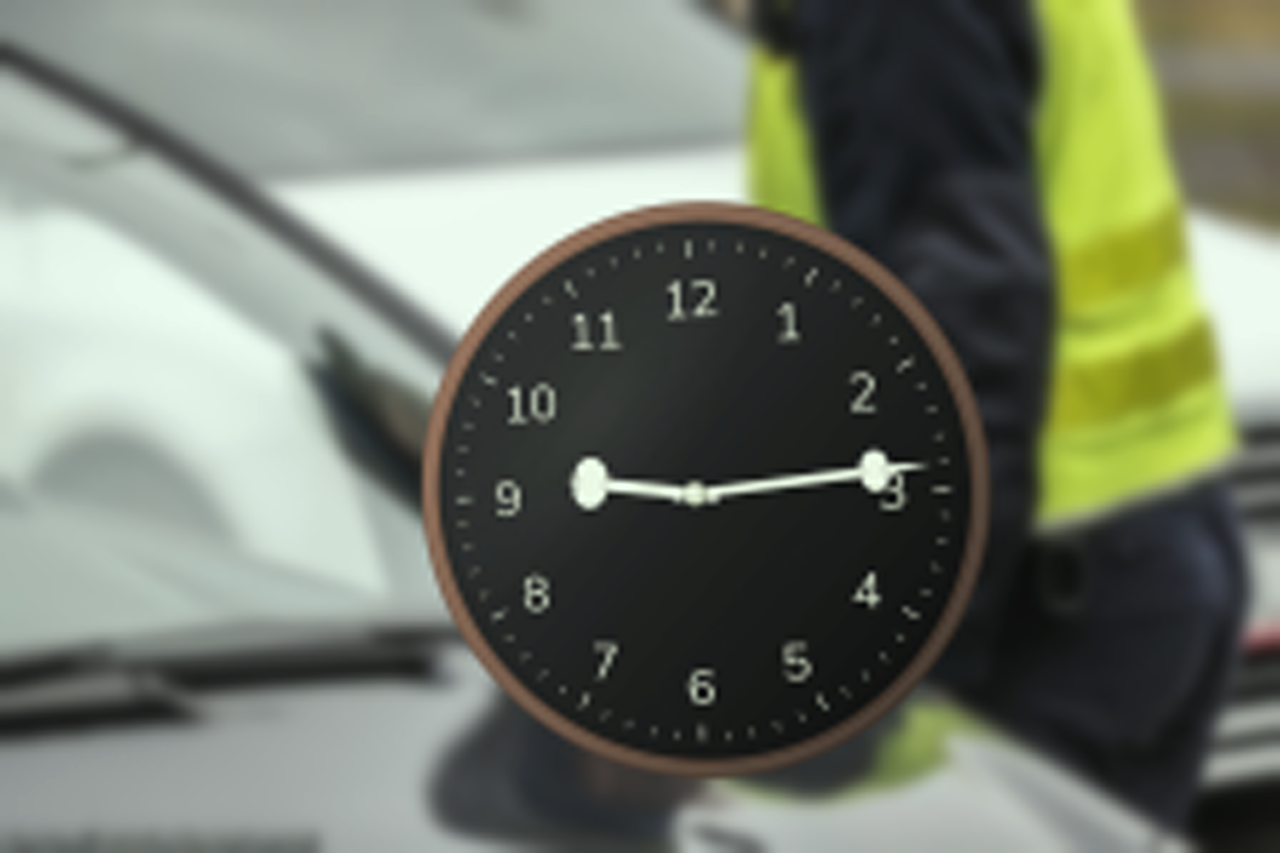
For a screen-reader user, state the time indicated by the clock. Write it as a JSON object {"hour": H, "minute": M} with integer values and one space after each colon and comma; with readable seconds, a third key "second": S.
{"hour": 9, "minute": 14}
